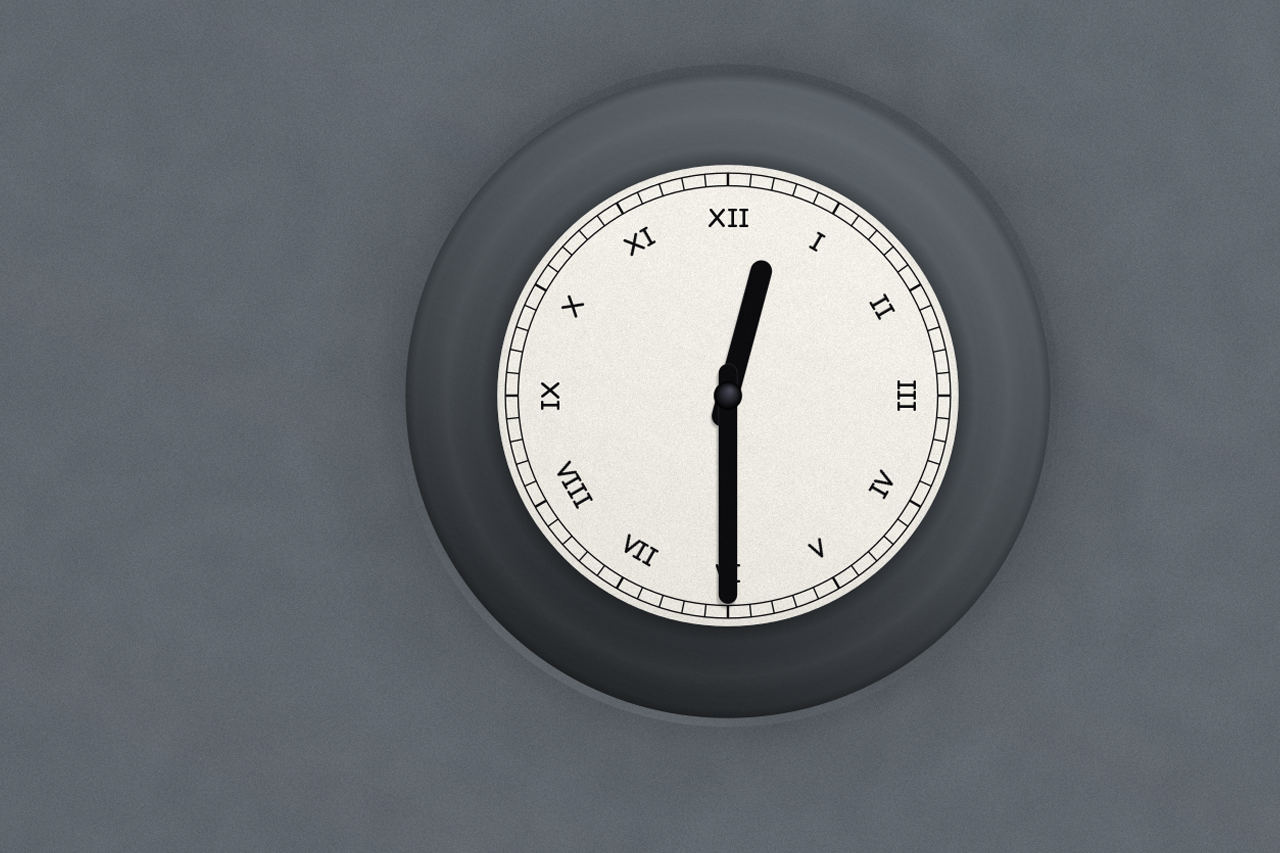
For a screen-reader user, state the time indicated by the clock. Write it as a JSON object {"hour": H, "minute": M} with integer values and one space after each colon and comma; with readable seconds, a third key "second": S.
{"hour": 12, "minute": 30}
